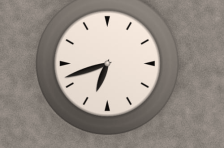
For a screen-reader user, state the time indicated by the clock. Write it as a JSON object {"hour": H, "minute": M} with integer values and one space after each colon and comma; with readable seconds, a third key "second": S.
{"hour": 6, "minute": 42}
